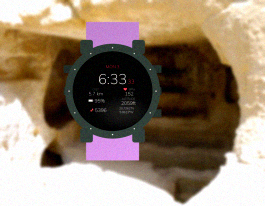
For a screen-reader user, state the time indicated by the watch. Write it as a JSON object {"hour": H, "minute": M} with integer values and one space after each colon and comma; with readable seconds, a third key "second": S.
{"hour": 6, "minute": 33}
